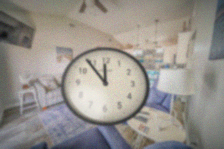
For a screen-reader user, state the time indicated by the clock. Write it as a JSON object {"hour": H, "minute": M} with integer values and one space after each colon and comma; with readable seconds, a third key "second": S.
{"hour": 11, "minute": 54}
